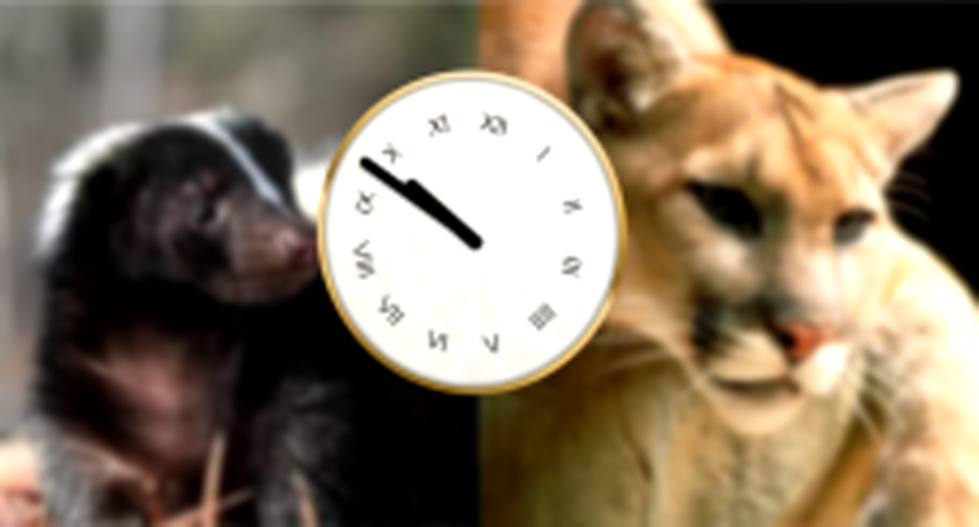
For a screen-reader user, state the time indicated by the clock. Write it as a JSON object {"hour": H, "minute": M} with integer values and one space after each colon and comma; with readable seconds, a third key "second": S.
{"hour": 9, "minute": 48}
